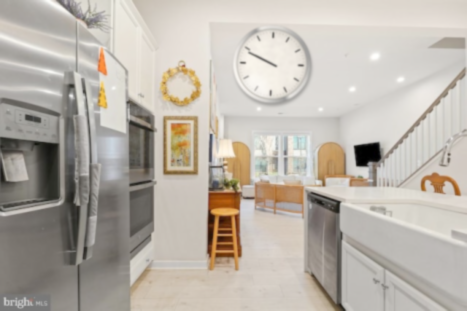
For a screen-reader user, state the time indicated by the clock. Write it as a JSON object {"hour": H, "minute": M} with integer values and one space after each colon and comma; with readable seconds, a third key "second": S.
{"hour": 9, "minute": 49}
